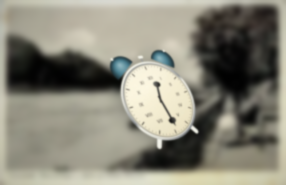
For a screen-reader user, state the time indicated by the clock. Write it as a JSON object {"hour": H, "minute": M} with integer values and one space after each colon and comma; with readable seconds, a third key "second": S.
{"hour": 12, "minute": 29}
